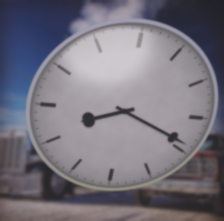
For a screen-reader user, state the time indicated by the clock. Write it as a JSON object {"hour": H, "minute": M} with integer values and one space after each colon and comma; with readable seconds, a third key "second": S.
{"hour": 8, "minute": 19}
